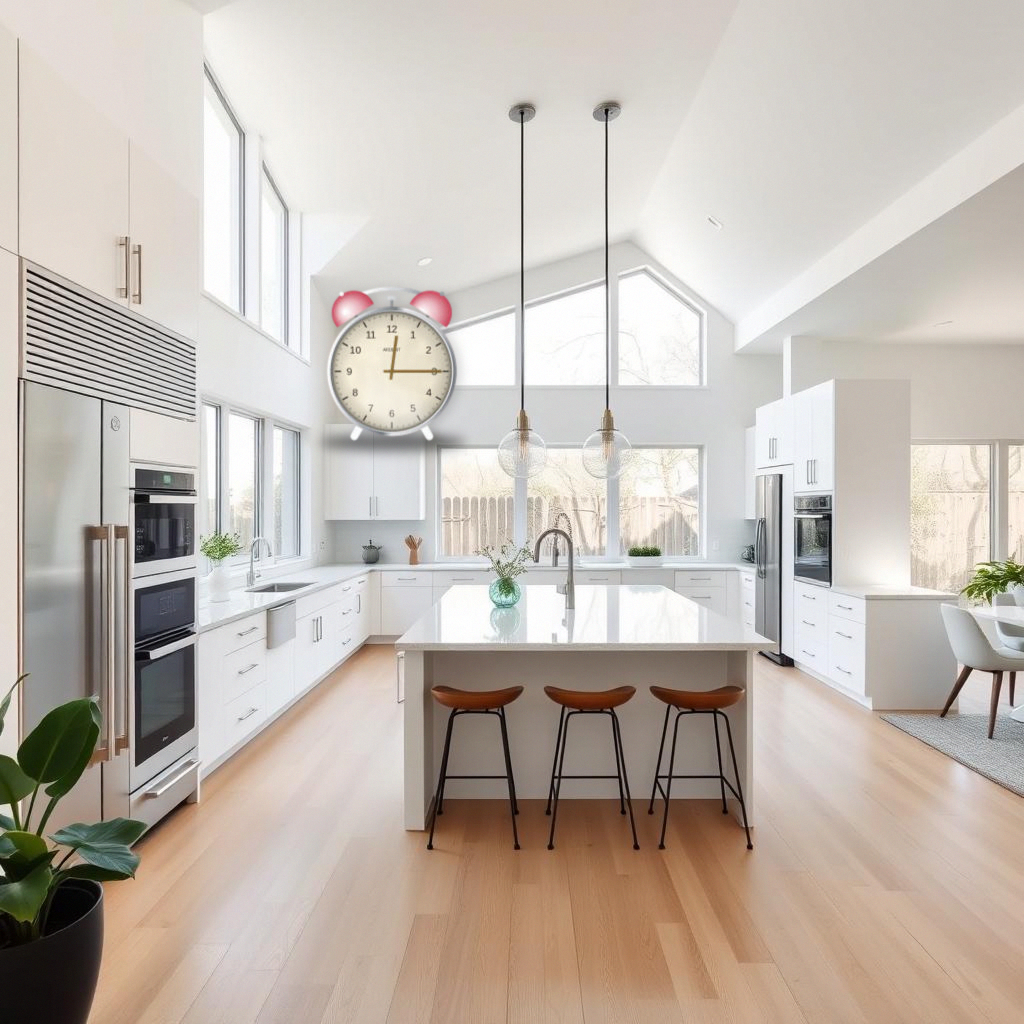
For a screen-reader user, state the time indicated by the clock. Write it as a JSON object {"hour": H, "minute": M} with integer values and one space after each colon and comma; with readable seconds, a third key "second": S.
{"hour": 12, "minute": 15}
